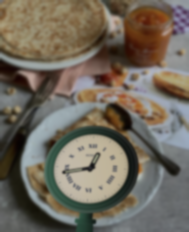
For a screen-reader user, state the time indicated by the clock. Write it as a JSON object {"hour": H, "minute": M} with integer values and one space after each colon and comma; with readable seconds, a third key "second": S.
{"hour": 12, "minute": 43}
